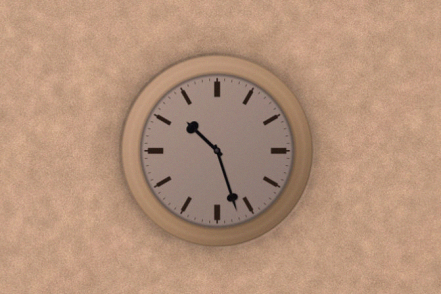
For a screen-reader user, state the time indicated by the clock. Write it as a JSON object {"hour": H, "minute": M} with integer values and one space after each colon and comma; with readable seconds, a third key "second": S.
{"hour": 10, "minute": 27}
